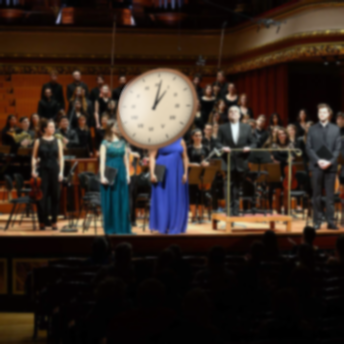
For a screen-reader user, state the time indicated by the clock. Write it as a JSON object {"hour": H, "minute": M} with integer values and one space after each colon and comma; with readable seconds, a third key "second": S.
{"hour": 1, "minute": 1}
